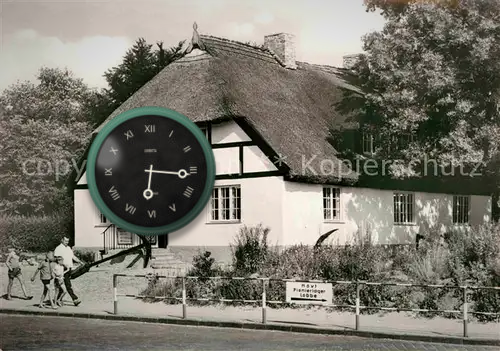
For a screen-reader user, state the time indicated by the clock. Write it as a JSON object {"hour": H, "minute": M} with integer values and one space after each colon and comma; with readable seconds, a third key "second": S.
{"hour": 6, "minute": 16}
